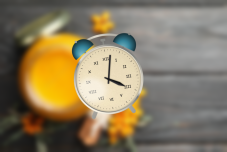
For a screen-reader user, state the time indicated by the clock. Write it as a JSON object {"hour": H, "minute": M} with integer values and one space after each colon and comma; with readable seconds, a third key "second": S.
{"hour": 4, "minute": 2}
